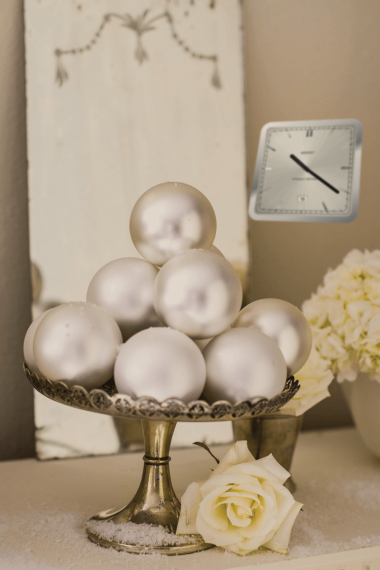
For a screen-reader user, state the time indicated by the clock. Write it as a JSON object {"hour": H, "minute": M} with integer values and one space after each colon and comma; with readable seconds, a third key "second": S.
{"hour": 10, "minute": 21}
